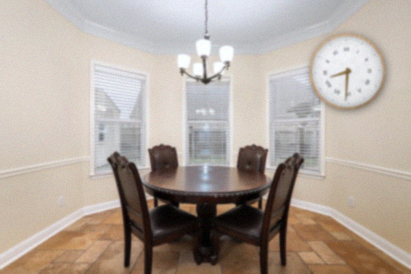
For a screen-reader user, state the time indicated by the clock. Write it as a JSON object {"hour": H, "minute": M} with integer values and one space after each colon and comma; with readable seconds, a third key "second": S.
{"hour": 8, "minute": 31}
